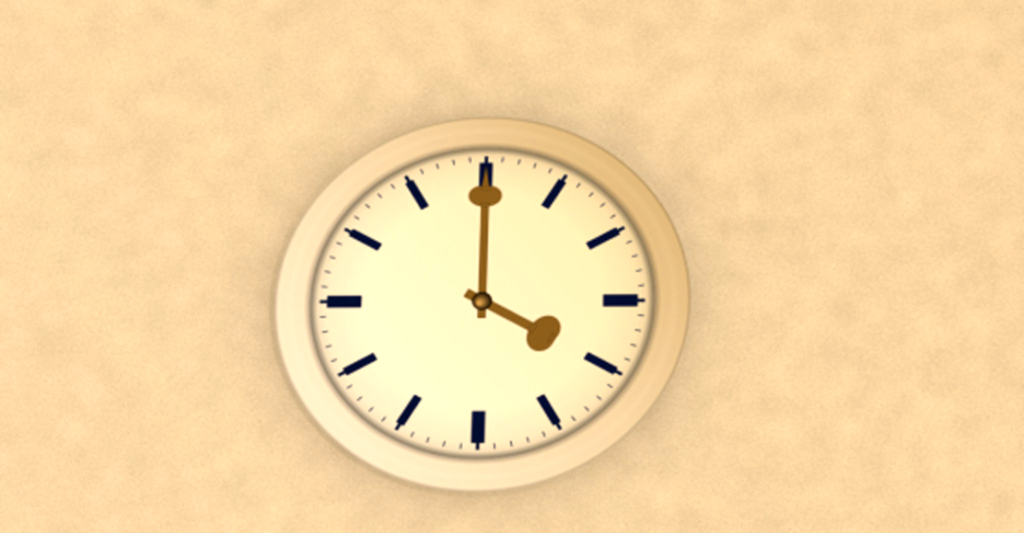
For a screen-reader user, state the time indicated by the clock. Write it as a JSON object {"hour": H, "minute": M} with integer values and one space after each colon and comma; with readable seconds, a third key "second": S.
{"hour": 4, "minute": 0}
